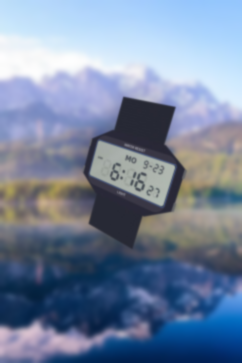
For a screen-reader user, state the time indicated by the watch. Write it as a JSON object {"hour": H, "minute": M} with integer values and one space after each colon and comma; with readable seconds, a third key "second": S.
{"hour": 6, "minute": 16}
